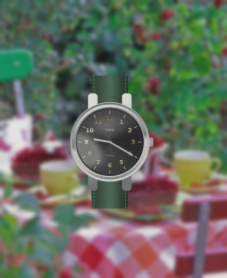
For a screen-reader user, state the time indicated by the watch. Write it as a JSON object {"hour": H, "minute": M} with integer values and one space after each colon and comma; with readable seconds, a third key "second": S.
{"hour": 9, "minute": 20}
